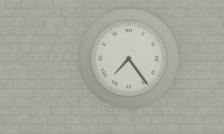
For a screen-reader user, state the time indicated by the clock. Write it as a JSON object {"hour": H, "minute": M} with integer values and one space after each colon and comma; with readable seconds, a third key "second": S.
{"hour": 7, "minute": 24}
